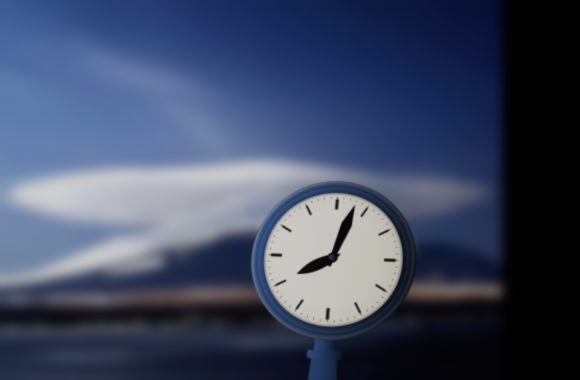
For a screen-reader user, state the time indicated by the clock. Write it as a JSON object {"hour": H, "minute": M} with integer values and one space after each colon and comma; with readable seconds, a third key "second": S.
{"hour": 8, "minute": 3}
